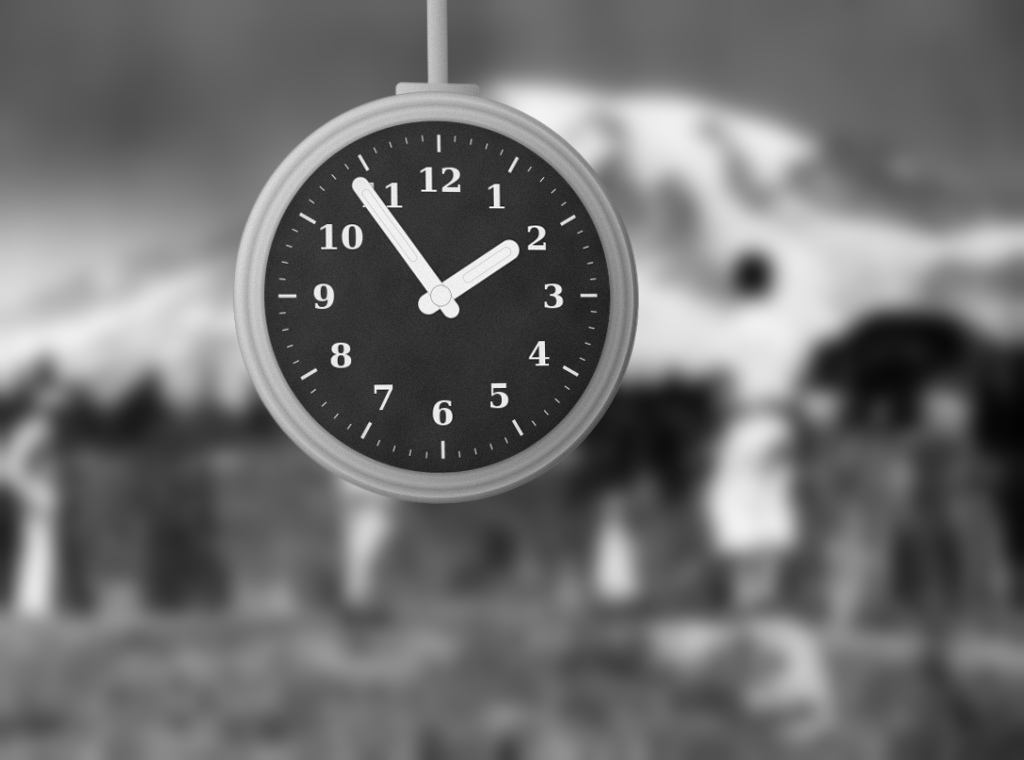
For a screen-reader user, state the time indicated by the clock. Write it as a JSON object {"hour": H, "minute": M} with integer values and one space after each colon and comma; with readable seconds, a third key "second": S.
{"hour": 1, "minute": 54}
